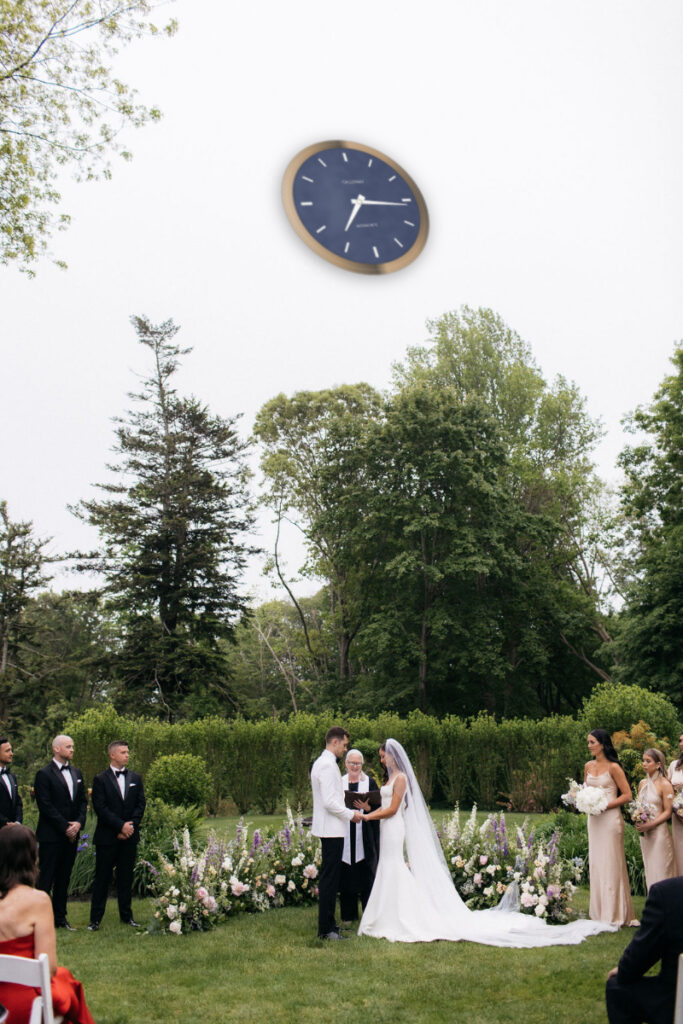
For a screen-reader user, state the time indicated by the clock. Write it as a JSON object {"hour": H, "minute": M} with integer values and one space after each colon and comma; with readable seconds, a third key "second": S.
{"hour": 7, "minute": 16}
